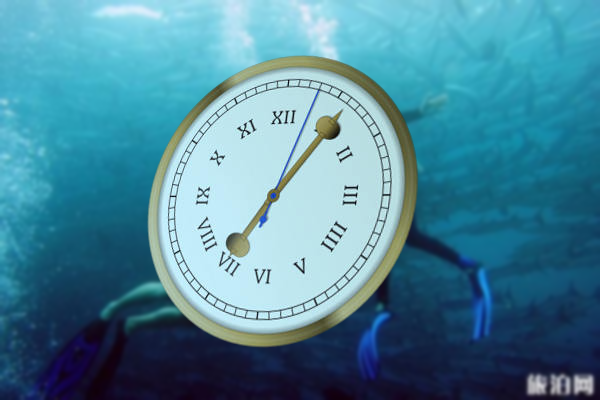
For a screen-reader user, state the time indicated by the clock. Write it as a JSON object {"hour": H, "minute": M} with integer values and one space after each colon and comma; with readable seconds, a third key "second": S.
{"hour": 7, "minute": 6, "second": 3}
